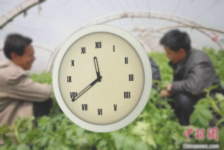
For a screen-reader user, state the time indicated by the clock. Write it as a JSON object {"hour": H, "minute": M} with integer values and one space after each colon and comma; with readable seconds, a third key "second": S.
{"hour": 11, "minute": 39}
